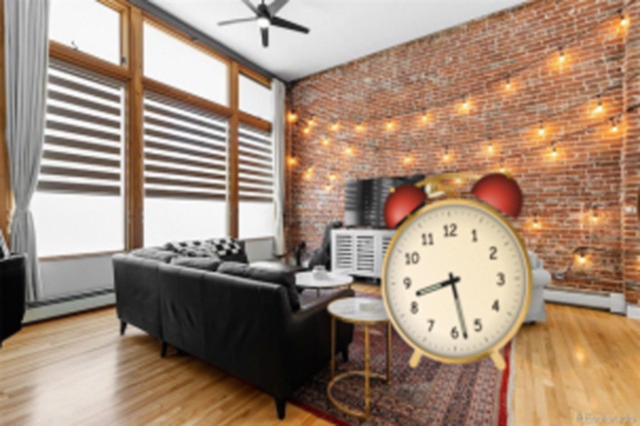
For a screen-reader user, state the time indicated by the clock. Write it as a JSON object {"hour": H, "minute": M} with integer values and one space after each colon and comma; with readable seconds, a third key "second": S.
{"hour": 8, "minute": 28}
